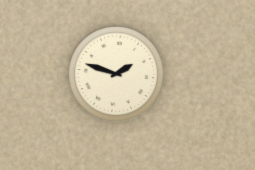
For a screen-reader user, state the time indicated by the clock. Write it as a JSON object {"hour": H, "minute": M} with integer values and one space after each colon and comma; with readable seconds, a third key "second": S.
{"hour": 1, "minute": 47}
